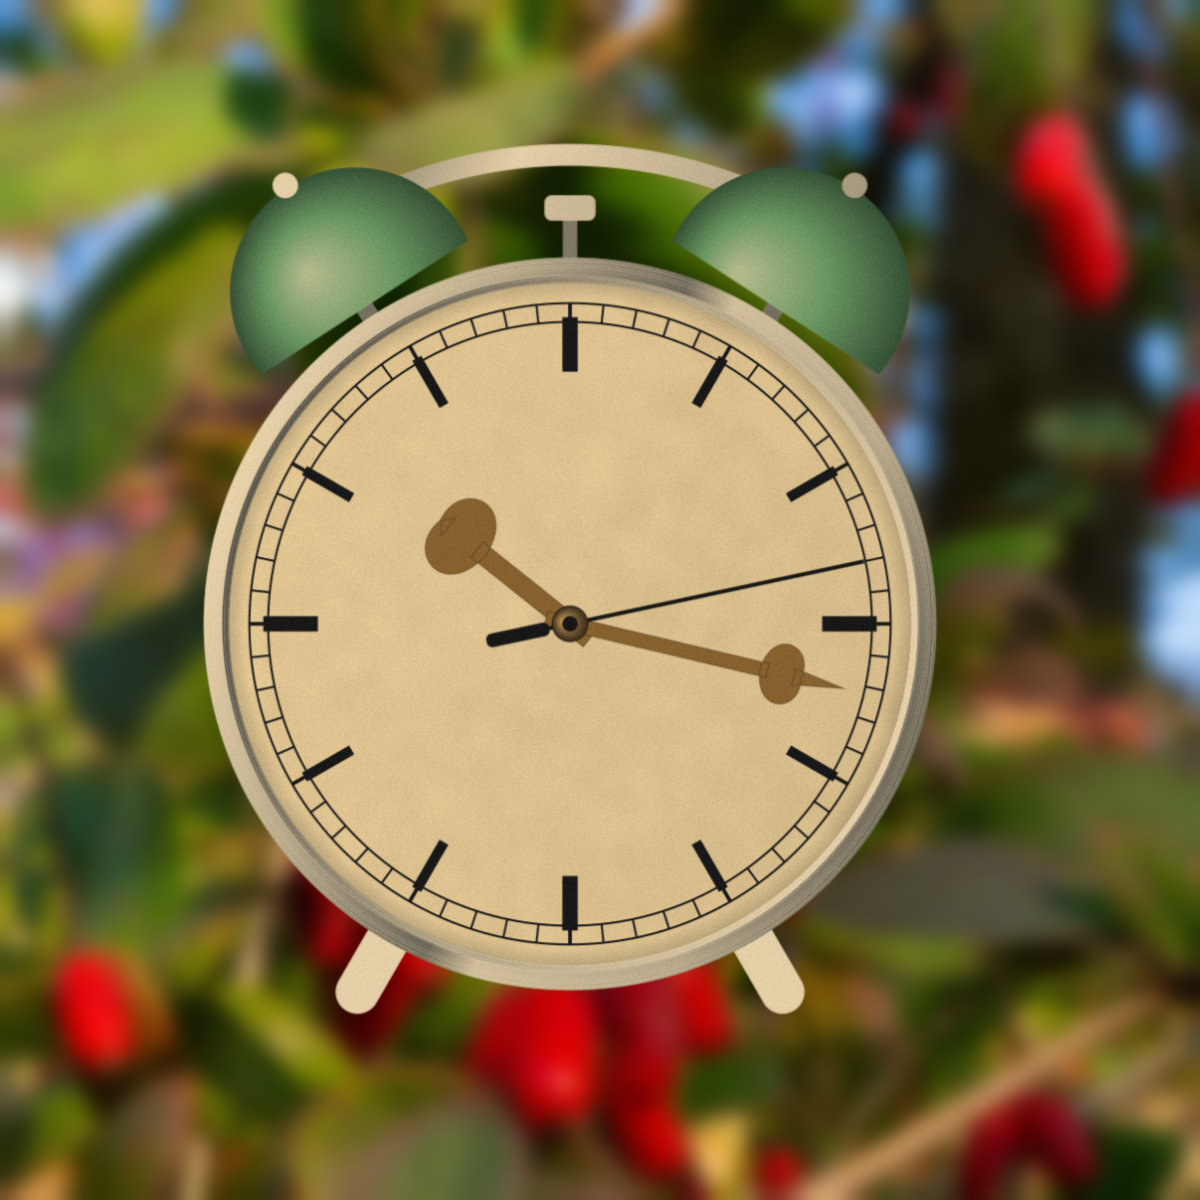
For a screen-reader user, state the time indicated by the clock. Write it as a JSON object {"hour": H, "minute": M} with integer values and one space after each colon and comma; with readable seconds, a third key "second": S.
{"hour": 10, "minute": 17, "second": 13}
